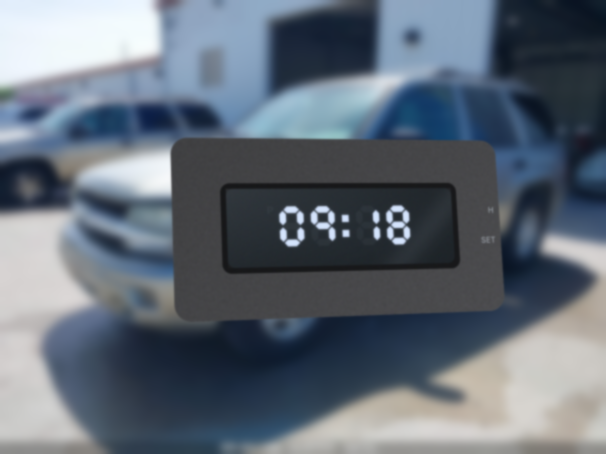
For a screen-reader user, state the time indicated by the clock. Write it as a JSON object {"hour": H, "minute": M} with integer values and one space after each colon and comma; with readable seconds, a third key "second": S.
{"hour": 9, "minute": 18}
